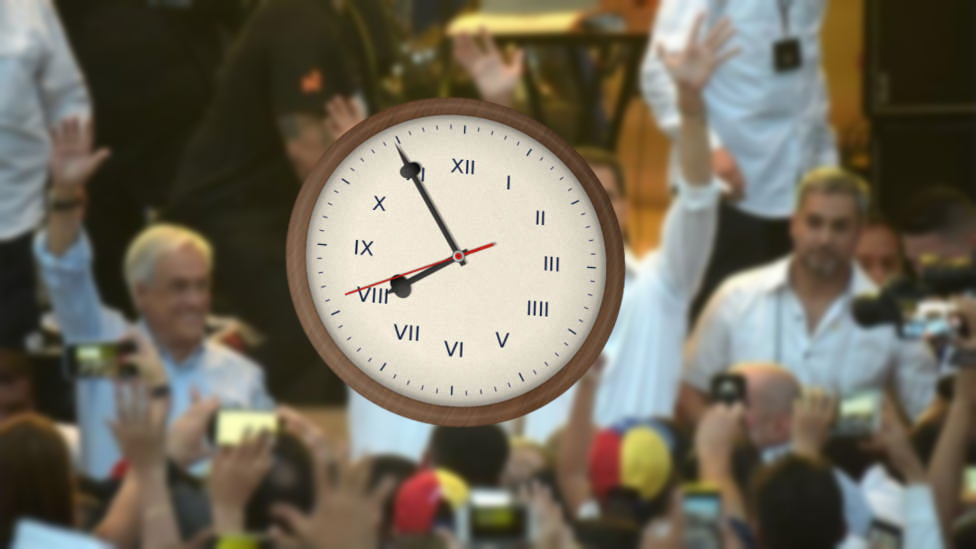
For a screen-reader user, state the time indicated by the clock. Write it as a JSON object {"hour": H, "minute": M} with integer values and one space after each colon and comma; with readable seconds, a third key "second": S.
{"hour": 7, "minute": 54, "second": 41}
